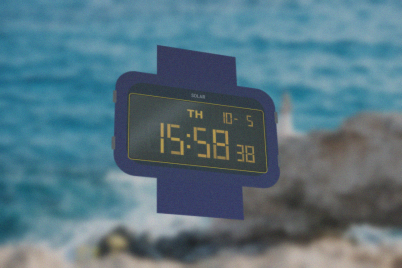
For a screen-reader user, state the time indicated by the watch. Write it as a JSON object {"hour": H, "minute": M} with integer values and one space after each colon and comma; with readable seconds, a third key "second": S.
{"hour": 15, "minute": 58, "second": 38}
